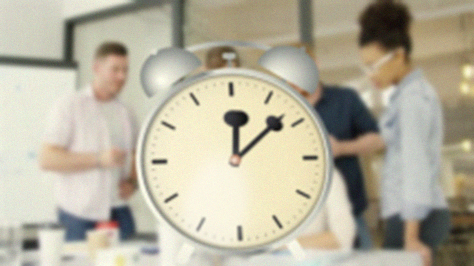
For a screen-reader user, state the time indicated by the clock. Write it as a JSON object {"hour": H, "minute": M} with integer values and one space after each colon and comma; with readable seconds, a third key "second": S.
{"hour": 12, "minute": 8}
